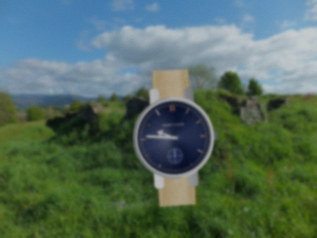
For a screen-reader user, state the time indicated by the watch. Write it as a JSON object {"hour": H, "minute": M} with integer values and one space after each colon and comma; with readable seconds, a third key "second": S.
{"hour": 9, "minute": 46}
